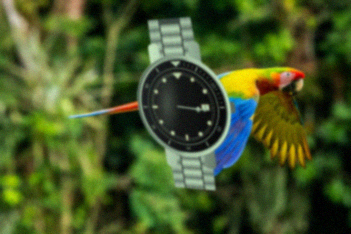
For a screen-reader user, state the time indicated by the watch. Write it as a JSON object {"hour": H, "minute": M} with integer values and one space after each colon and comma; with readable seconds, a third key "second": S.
{"hour": 3, "minute": 16}
